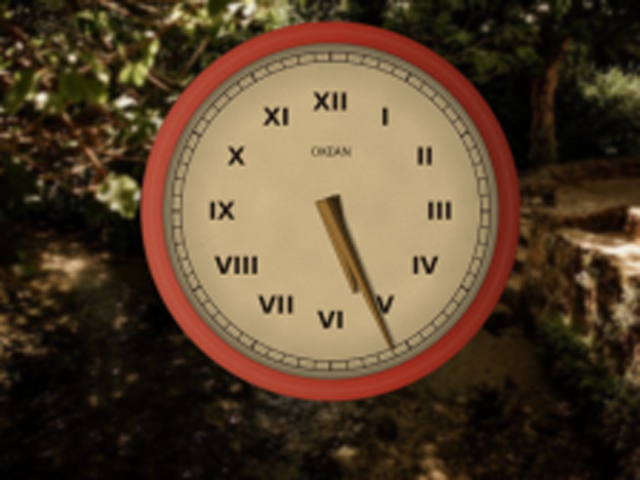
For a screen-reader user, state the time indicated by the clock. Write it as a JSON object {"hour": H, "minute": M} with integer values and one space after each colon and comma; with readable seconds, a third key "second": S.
{"hour": 5, "minute": 26}
